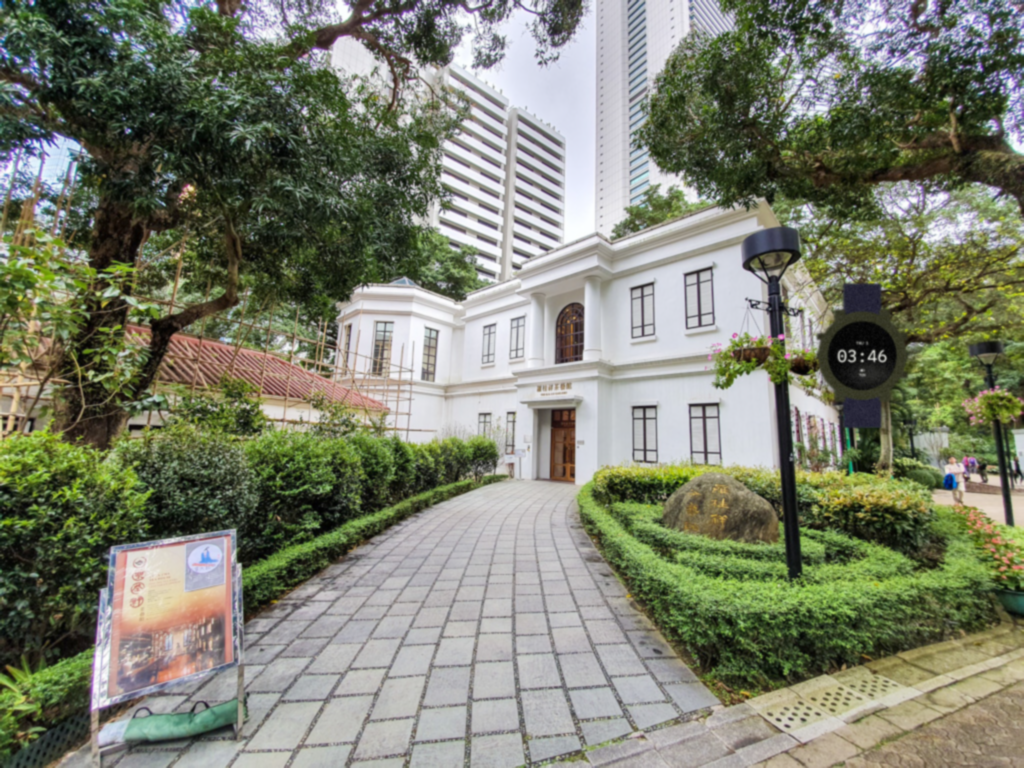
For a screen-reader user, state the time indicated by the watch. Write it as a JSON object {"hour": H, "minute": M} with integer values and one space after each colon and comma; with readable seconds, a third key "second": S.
{"hour": 3, "minute": 46}
